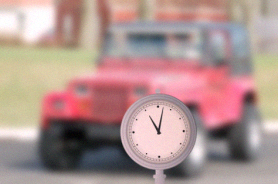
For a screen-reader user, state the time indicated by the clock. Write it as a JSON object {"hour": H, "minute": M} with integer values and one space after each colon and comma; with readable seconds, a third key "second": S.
{"hour": 11, "minute": 2}
